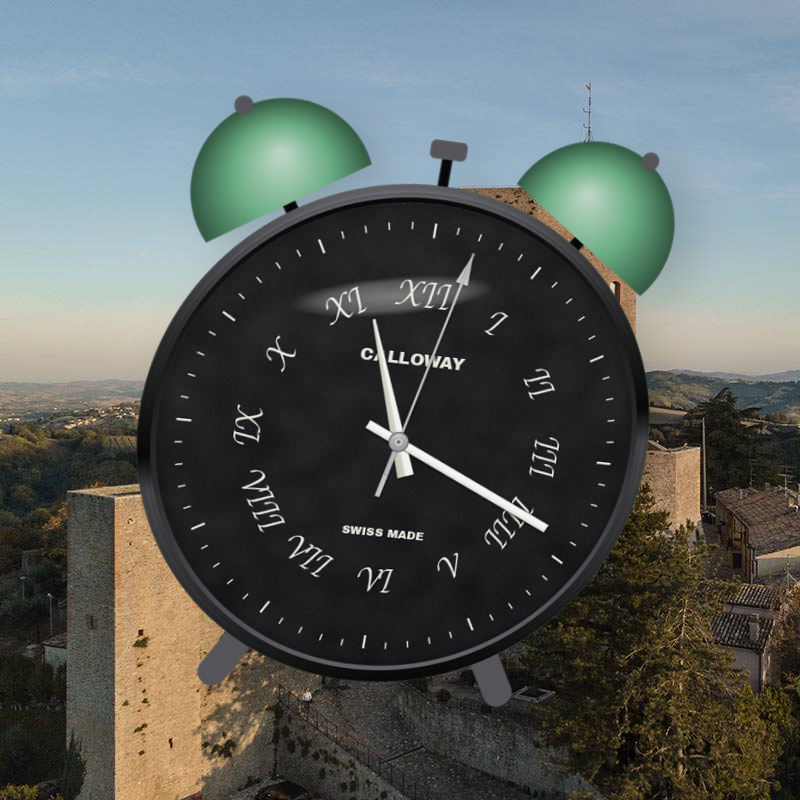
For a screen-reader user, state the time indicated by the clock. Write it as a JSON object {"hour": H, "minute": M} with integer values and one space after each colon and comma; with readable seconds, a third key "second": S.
{"hour": 11, "minute": 19, "second": 2}
